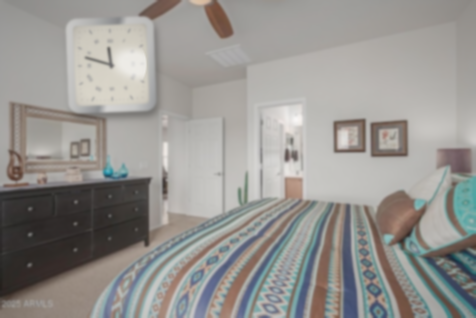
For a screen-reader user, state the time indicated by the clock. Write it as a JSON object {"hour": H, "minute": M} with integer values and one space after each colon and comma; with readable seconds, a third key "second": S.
{"hour": 11, "minute": 48}
